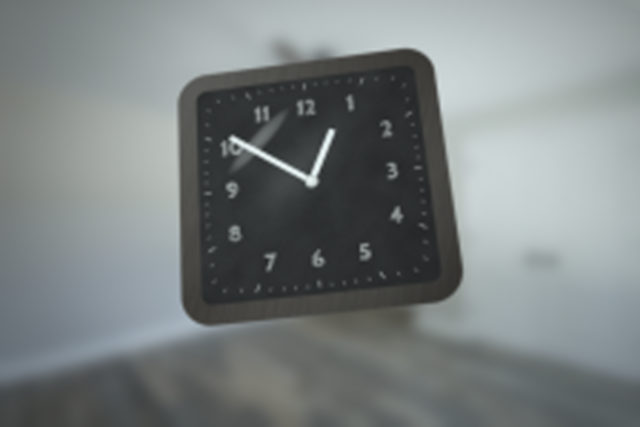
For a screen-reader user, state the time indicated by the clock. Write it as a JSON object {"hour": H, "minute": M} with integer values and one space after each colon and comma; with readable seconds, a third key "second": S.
{"hour": 12, "minute": 51}
